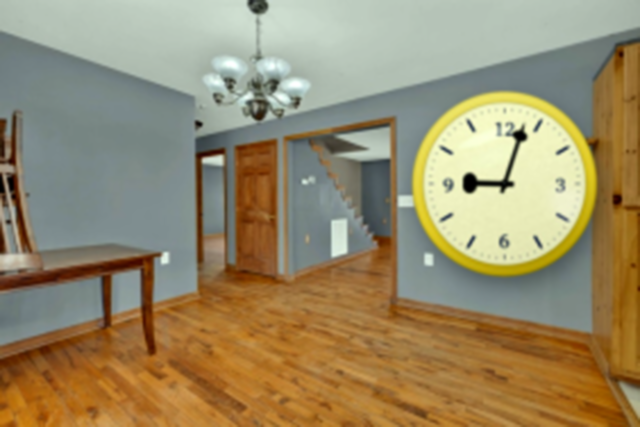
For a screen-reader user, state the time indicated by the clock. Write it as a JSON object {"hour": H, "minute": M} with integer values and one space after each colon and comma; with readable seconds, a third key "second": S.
{"hour": 9, "minute": 3}
